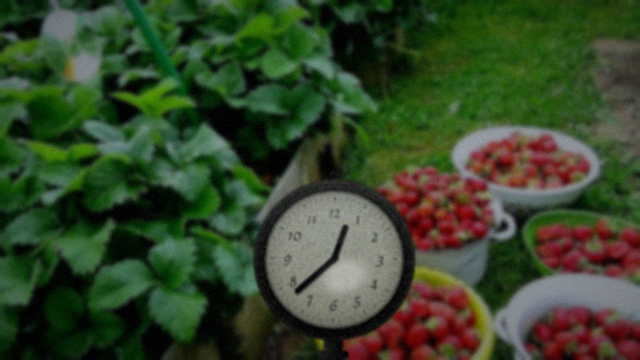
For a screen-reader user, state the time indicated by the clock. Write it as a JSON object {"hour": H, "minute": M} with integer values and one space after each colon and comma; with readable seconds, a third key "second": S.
{"hour": 12, "minute": 38}
